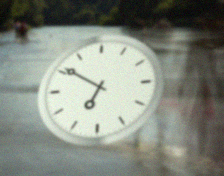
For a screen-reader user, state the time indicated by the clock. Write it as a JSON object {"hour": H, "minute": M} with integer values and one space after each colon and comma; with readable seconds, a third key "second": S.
{"hour": 6, "minute": 51}
